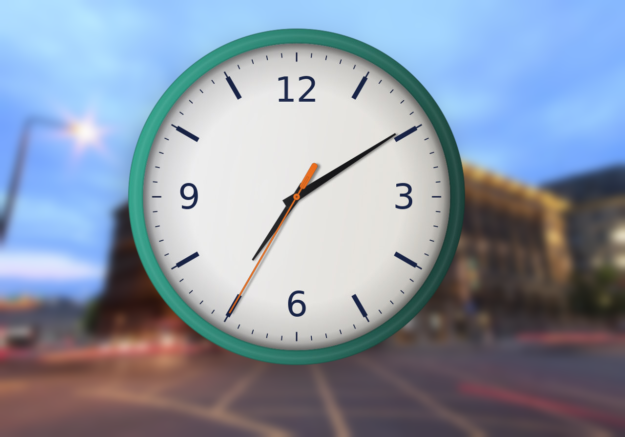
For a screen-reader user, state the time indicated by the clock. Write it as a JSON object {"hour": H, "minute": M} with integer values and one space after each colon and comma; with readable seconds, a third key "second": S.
{"hour": 7, "minute": 9, "second": 35}
